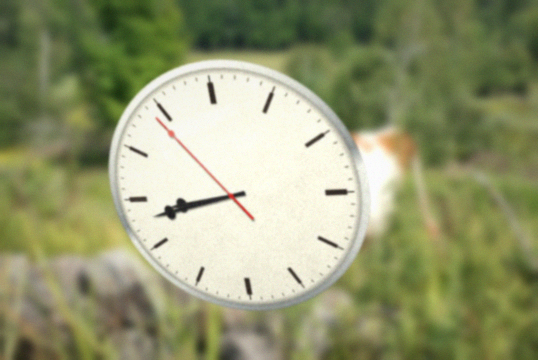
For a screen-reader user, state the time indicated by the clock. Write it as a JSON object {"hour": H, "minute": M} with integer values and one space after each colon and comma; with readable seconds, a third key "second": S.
{"hour": 8, "minute": 42, "second": 54}
